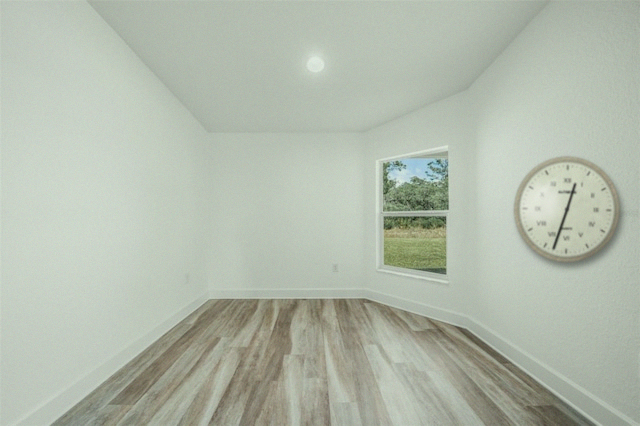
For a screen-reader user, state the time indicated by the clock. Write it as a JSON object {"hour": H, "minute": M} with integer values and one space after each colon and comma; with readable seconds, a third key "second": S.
{"hour": 12, "minute": 33}
